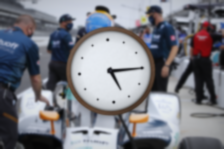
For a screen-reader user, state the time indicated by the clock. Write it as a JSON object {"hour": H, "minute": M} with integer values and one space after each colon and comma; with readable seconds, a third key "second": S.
{"hour": 5, "minute": 15}
